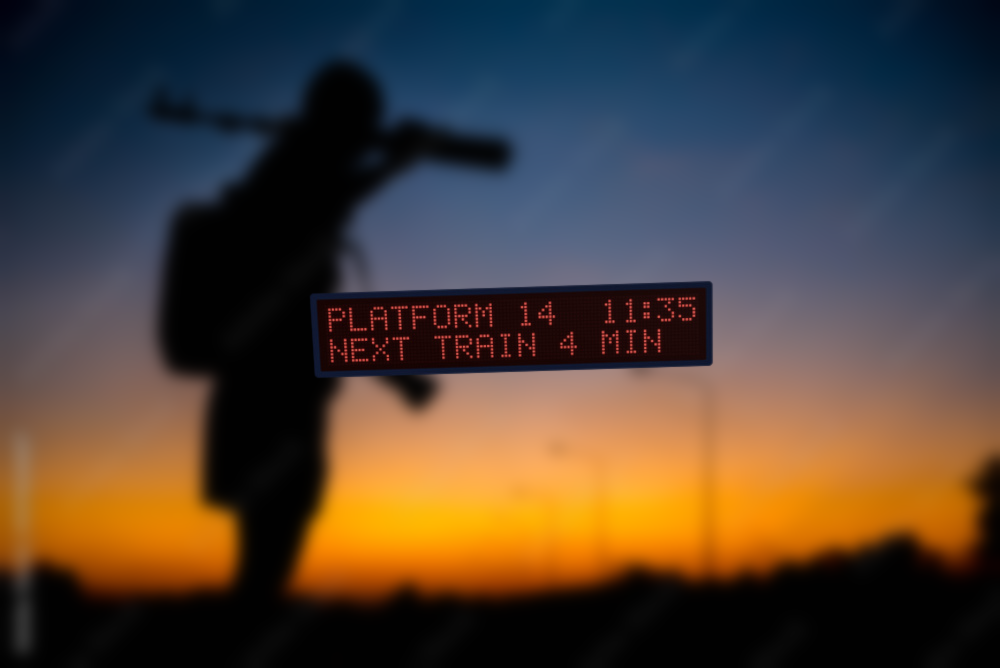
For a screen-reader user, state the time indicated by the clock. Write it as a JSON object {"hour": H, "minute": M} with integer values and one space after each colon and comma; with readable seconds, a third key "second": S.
{"hour": 11, "minute": 35}
